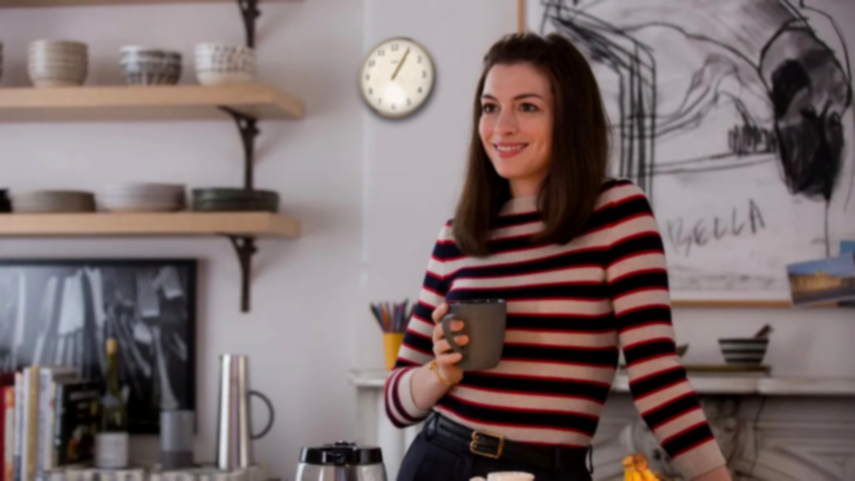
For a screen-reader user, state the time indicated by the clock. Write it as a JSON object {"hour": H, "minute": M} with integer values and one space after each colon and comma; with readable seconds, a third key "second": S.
{"hour": 1, "minute": 5}
